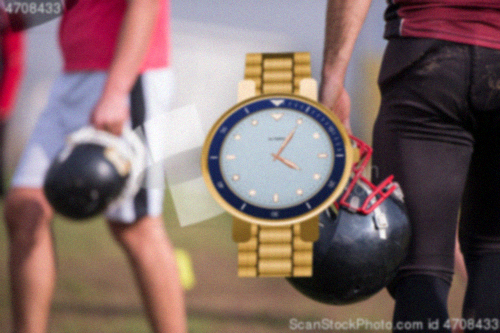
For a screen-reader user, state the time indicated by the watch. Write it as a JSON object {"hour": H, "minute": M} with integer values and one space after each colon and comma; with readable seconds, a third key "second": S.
{"hour": 4, "minute": 5}
